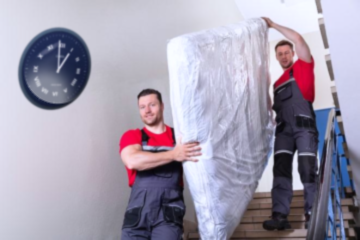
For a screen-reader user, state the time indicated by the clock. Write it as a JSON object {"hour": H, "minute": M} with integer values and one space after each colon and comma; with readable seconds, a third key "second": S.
{"hour": 12, "minute": 59}
